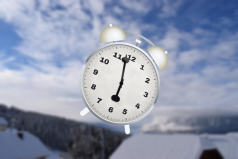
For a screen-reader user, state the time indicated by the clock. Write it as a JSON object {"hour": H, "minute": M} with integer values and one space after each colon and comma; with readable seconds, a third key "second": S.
{"hour": 5, "minute": 58}
